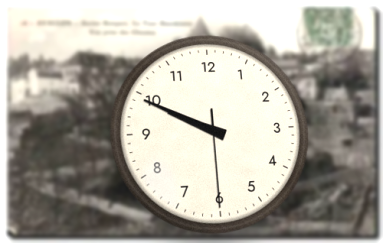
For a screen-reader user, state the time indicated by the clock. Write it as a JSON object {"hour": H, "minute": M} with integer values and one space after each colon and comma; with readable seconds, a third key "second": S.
{"hour": 9, "minute": 49, "second": 30}
